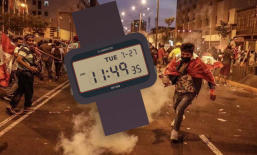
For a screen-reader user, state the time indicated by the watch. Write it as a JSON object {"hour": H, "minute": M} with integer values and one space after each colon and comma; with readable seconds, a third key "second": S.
{"hour": 11, "minute": 49, "second": 35}
